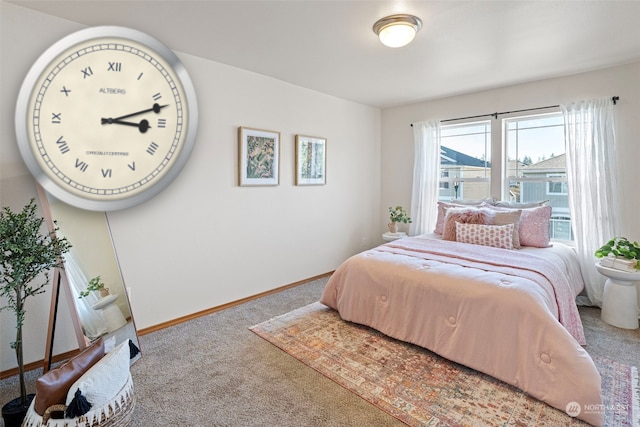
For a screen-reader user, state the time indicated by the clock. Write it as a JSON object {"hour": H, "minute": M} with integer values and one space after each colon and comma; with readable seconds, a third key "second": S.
{"hour": 3, "minute": 12}
